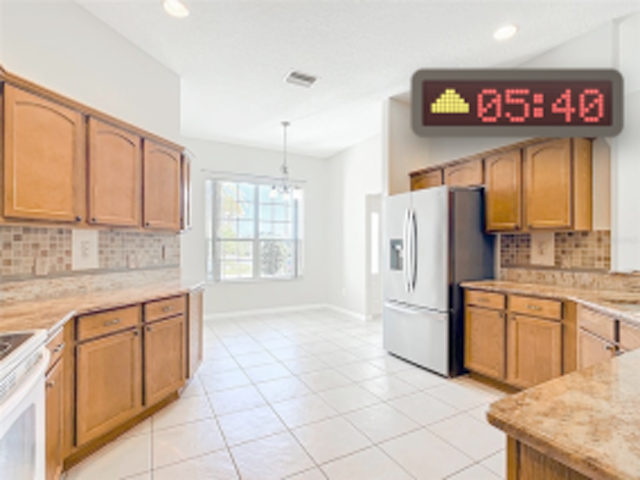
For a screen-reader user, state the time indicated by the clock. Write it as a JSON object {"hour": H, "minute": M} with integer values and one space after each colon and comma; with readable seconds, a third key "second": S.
{"hour": 5, "minute": 40}
